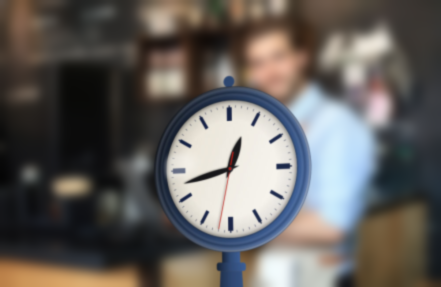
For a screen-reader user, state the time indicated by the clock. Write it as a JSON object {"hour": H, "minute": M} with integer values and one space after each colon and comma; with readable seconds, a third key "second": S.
{"hour": 12, "minute": 42, "second": 32}
